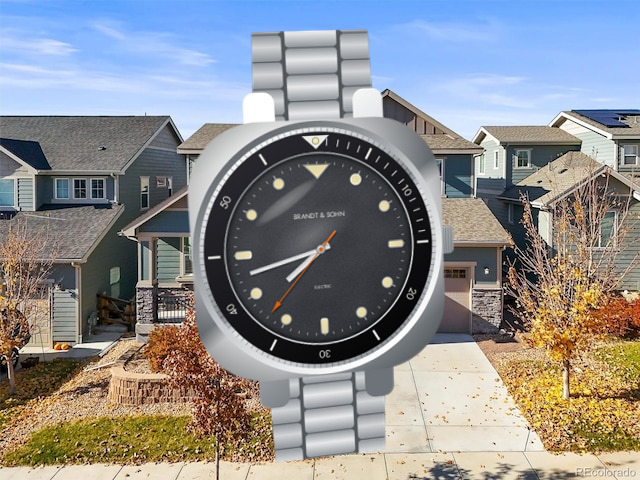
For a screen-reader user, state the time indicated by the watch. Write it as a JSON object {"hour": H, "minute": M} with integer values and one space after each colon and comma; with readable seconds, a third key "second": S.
{"hour": 7, "minute": 42, "second": 37}
